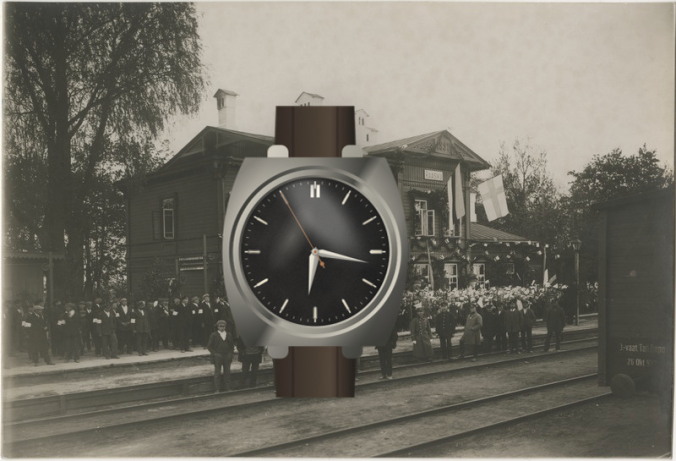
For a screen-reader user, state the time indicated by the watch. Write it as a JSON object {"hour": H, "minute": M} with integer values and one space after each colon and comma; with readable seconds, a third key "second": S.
{"hour": 6, "minute": 16, "second": 55}
